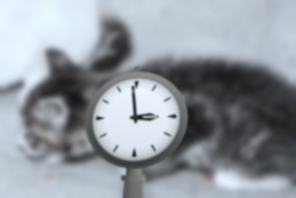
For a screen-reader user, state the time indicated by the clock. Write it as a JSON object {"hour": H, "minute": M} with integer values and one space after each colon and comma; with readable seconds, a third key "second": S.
{"hour": 2, "minute": 59}
